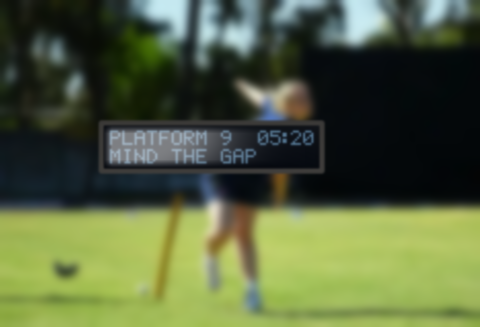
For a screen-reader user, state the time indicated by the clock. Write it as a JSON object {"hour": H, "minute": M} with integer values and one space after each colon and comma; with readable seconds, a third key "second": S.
{"hour": 5, "minute": 20}
